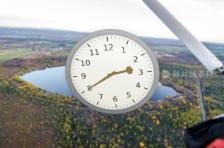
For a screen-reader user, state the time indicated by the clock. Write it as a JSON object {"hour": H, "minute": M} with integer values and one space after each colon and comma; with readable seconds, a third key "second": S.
{"hour": 2, "minute": 40}
